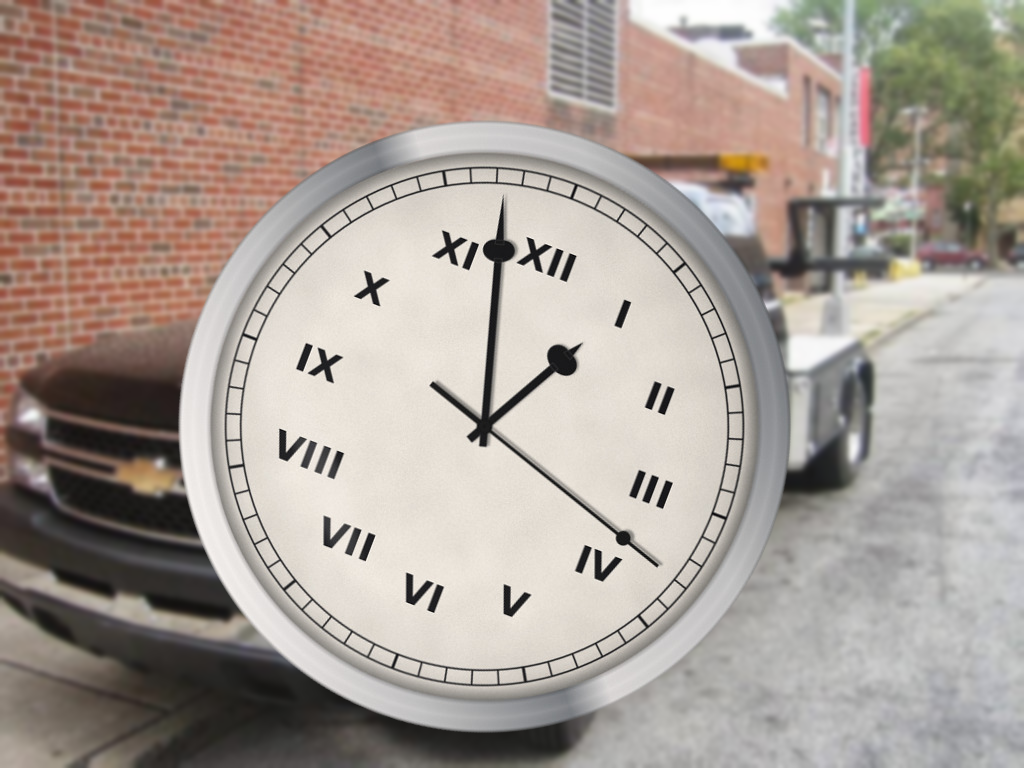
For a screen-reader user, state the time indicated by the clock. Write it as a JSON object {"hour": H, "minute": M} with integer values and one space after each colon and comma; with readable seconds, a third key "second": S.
{"hour": 12, "minute": 57, "second": 18}
